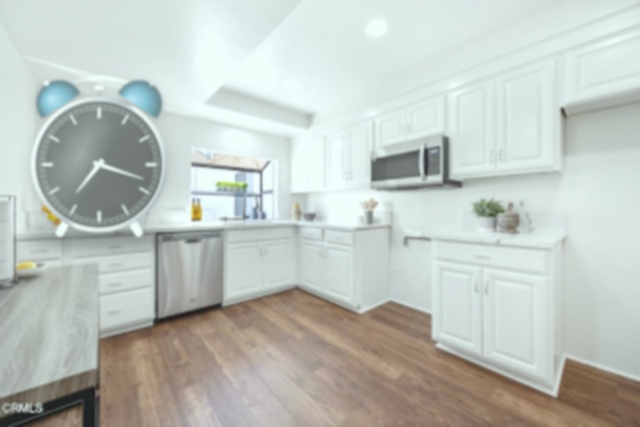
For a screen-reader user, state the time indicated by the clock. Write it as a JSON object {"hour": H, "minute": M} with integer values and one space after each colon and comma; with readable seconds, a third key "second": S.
{"hour": 7, "minute": 18}
